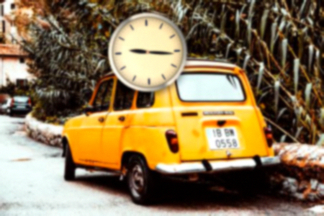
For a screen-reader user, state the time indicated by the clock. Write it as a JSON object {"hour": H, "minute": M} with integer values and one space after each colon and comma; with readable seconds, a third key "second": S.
{"hour": 9, "minute": 16}
